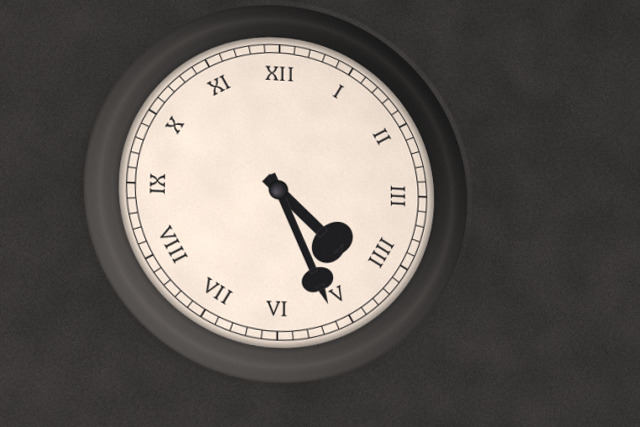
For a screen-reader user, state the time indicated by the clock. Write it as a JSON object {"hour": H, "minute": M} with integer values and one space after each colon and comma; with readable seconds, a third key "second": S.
{"hour": 4, "minute": 26}
